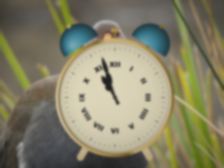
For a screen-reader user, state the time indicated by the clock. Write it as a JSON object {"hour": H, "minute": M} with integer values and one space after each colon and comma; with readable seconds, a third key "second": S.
{"hour": 10, "minute": 57}
